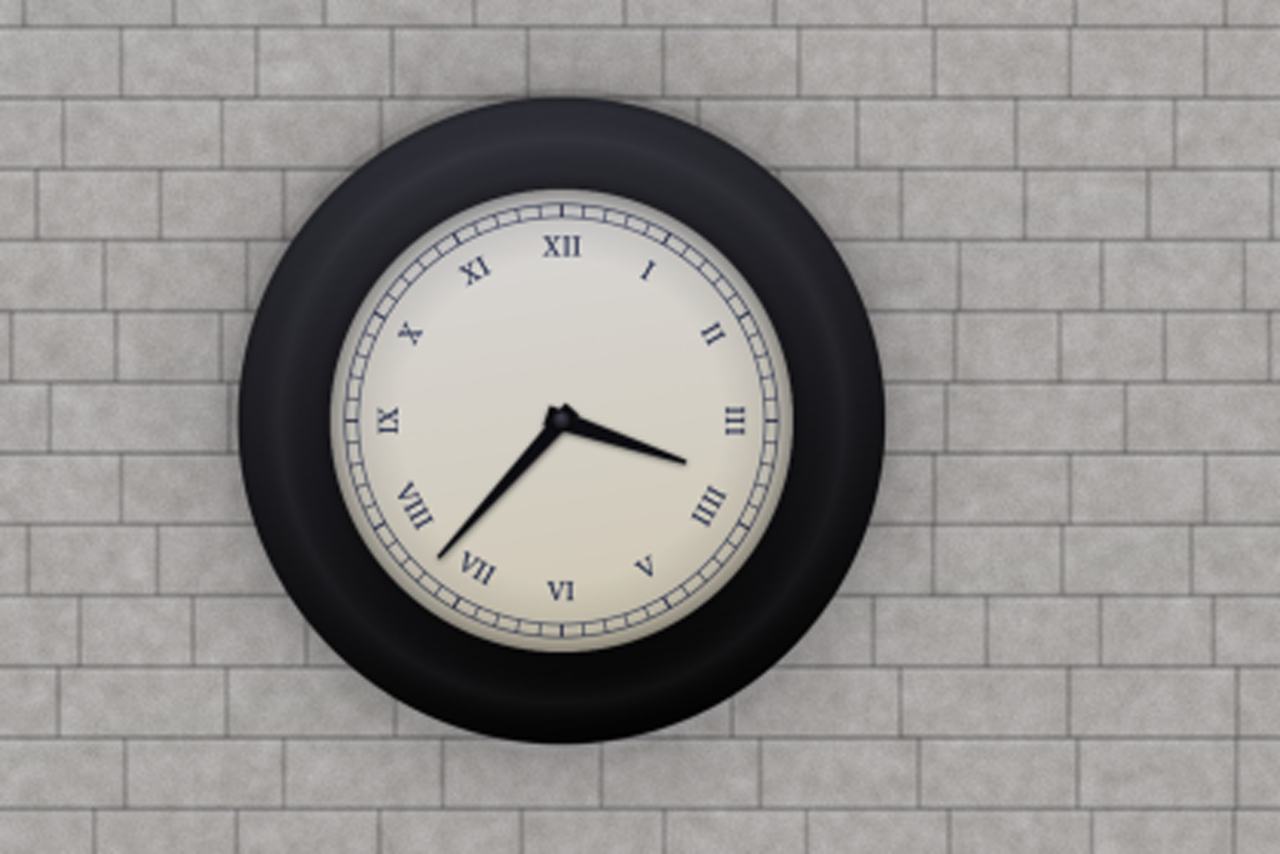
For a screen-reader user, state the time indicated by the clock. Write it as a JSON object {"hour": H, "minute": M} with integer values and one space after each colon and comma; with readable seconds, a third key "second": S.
{"hour": 3, "minute": 37}
